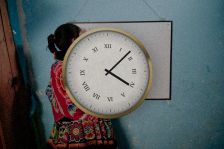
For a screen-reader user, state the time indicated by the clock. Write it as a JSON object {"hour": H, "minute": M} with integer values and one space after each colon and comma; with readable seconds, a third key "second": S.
{"hour": 4, "minute": 8}
